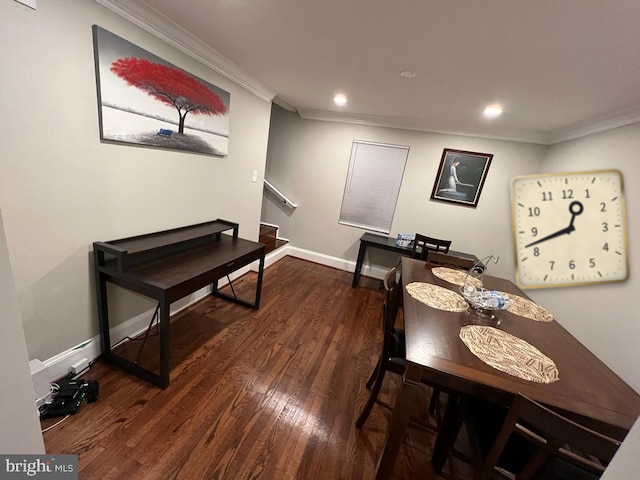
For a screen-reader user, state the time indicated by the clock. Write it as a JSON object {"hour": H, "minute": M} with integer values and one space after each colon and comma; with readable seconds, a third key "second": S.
{"hour": 12, "minute": 42}
